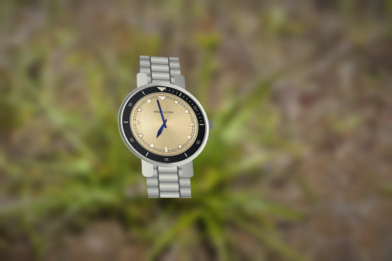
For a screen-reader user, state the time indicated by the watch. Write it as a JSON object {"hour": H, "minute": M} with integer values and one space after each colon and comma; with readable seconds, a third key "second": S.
{"hour": 6, "minute": 58}
